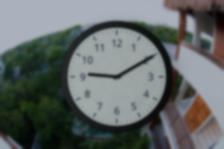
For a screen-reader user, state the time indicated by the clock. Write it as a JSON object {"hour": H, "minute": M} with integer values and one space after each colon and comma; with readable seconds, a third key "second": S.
{"hour": 9, "minute": 10}
